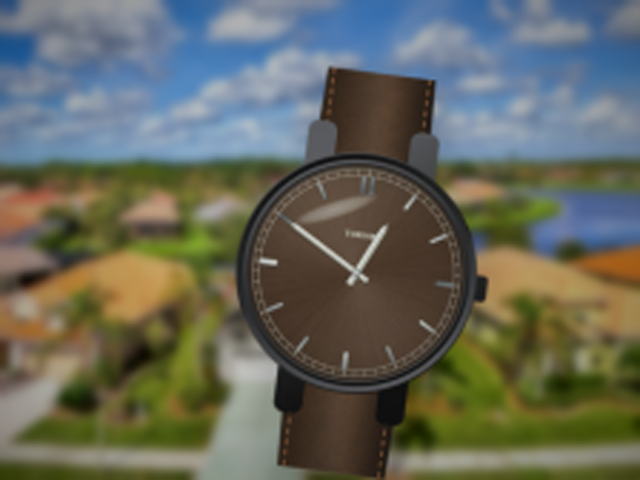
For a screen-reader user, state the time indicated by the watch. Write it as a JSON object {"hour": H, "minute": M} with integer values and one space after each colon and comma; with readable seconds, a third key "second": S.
{"hour": 12, "minute": 50}
